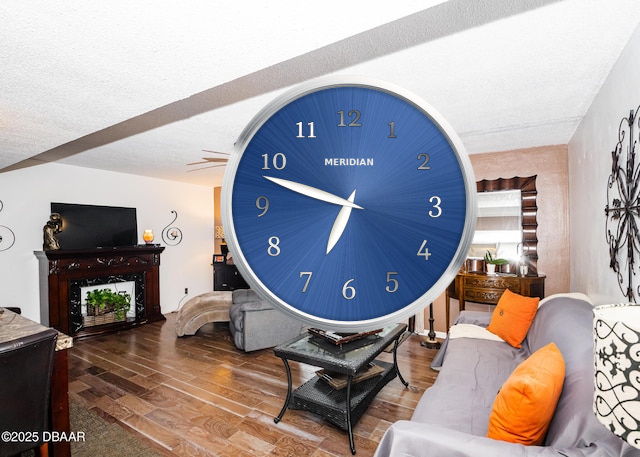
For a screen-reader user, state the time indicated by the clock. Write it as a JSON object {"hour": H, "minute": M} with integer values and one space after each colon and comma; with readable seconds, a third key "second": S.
{"hour": 6, "minute": 48}
